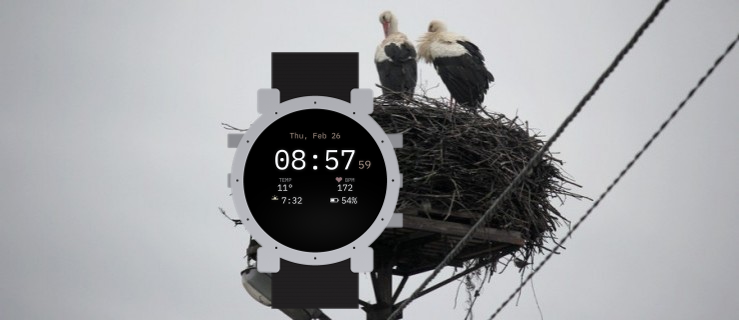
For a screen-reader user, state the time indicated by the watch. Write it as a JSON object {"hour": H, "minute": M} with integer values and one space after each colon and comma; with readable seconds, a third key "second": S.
{"hour": 8, "minute": 57, "second": 59}
